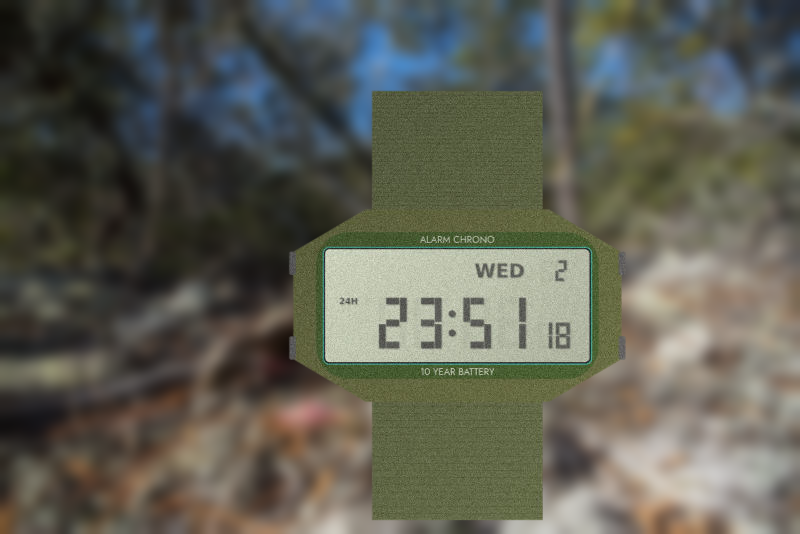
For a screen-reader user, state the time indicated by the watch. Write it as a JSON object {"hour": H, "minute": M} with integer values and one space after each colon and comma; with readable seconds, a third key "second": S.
{"hour": 23, "minute": 51, "second": 18}
